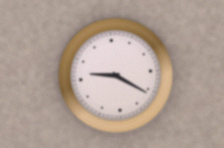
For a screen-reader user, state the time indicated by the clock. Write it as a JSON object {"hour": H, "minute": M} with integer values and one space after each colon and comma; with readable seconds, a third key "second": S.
{"hour": 9, "minute": 21}
